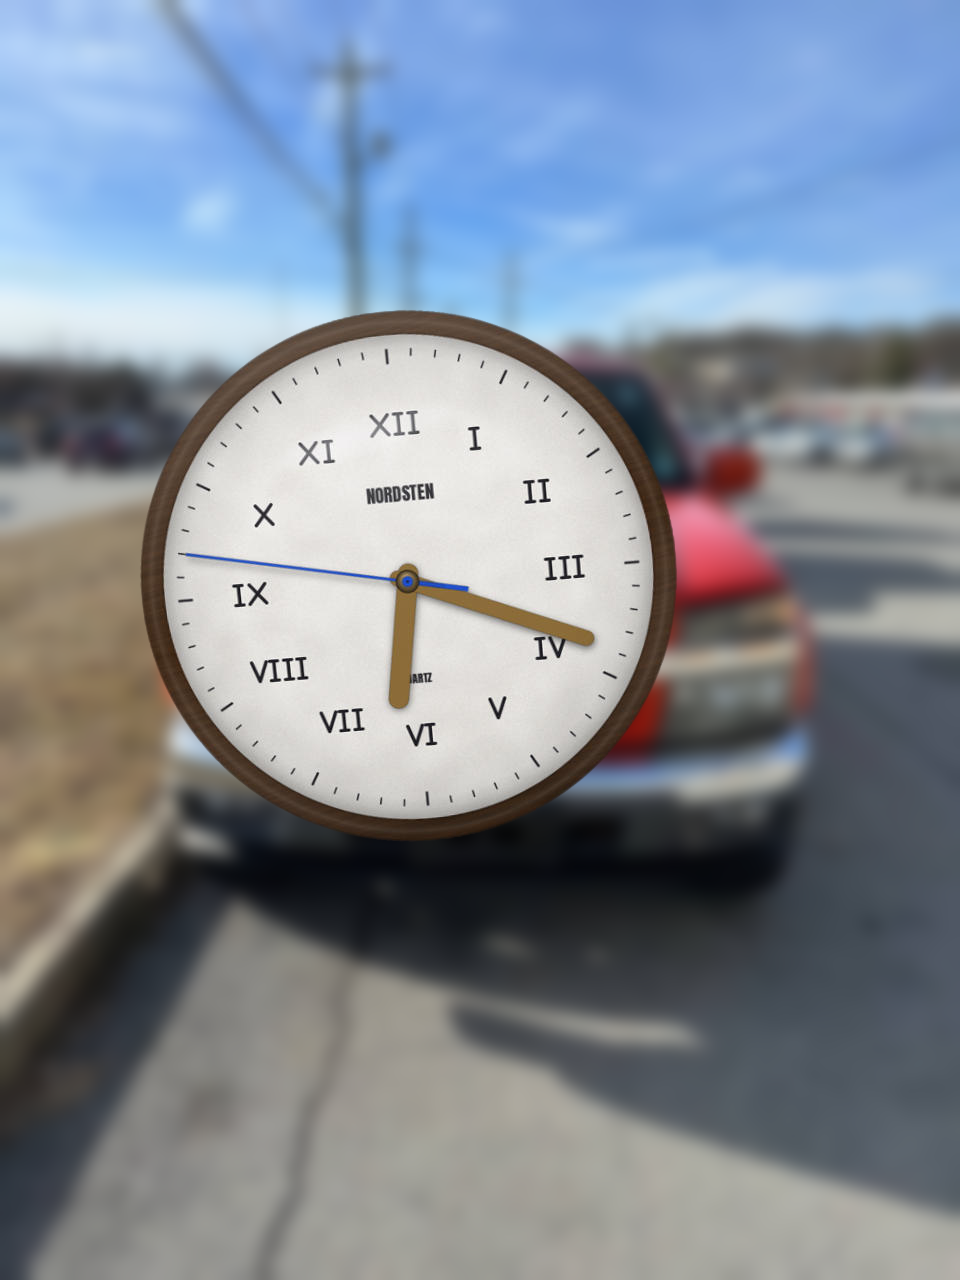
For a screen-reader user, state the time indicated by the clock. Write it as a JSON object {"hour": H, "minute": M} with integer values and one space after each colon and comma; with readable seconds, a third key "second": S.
{"hour": 6, "minute": 18, "second": 47}
